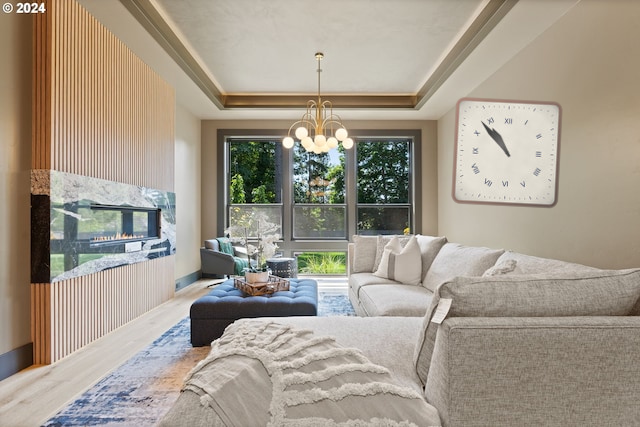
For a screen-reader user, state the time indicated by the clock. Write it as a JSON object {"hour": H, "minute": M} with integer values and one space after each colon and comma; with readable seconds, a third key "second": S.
{"hour": 10, "minute": 53}
